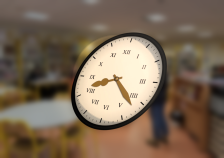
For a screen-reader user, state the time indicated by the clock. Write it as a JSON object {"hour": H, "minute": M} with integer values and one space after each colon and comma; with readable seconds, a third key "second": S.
{"hour": 8, "minute": 22}
